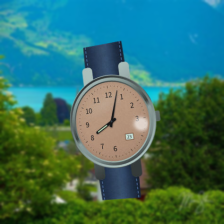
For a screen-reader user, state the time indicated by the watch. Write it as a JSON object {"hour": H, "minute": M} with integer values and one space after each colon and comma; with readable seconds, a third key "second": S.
{"hour": 8, "minute": 3}
